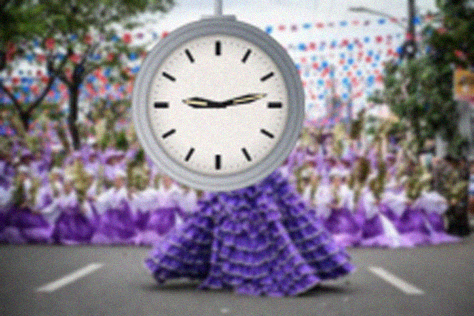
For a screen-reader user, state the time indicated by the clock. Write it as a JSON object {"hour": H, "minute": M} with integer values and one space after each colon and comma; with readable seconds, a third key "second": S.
{"hour": 9, "minute": 13}
